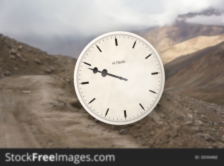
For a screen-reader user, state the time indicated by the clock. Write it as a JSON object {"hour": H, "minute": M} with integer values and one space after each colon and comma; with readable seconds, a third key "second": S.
{"hour": 9, "minute": 49}
